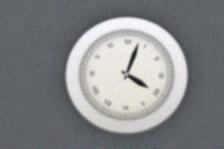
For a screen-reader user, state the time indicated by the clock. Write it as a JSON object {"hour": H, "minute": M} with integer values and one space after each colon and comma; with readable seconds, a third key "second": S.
{"hour": 4, "minute": 3}
